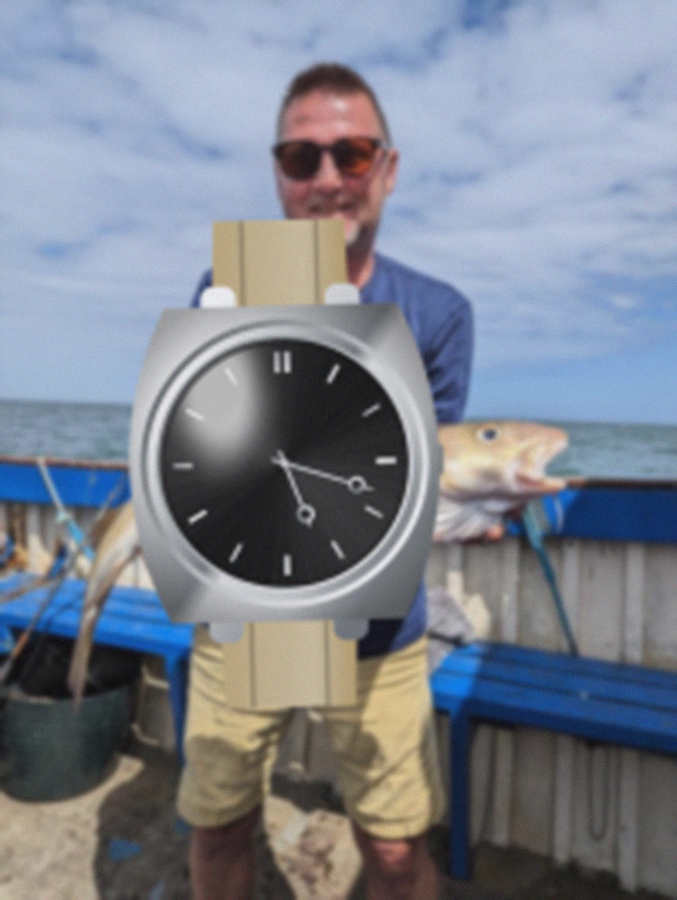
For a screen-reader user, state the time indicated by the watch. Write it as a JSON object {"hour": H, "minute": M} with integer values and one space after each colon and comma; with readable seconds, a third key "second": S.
{"hour": 5, "minute": 18}
